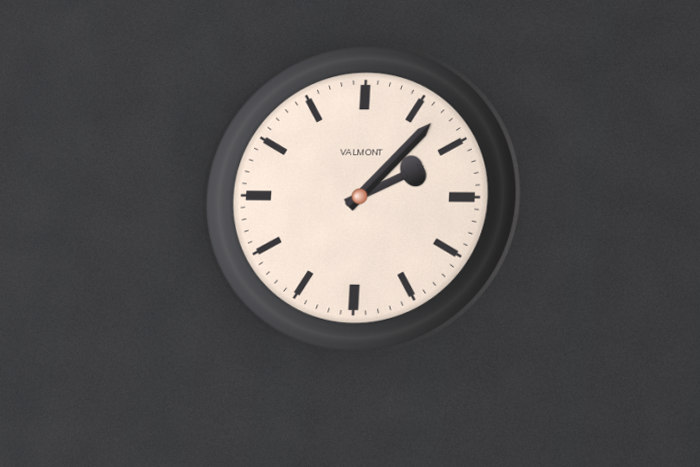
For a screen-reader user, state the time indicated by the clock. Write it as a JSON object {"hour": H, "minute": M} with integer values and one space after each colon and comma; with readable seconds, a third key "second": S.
{"hour": 2, "minute": 7}
